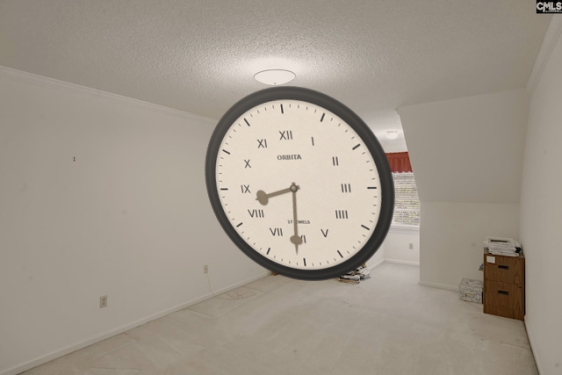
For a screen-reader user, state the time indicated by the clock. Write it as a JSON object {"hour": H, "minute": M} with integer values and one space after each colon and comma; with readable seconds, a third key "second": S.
{"hour": 8, "minute": 31}
